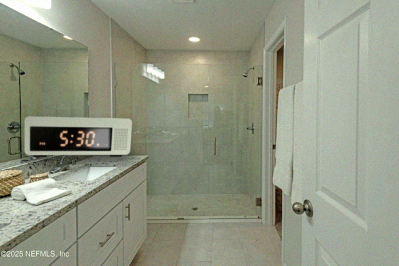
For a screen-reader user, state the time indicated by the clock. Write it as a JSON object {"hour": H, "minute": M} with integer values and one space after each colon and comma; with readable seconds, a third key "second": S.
{"hour": 5, "minute": 30}
